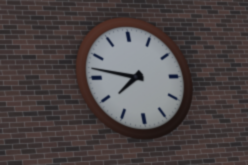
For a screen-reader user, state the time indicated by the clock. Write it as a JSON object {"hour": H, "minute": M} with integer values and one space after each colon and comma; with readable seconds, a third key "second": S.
{"hour": 7, "minute": 47}
